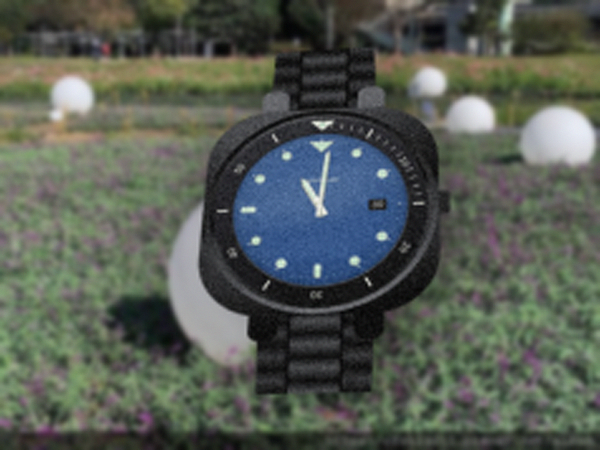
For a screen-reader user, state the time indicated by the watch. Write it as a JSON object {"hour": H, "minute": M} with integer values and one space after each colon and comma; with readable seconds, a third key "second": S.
{"hour": 11, "minute": 1}
